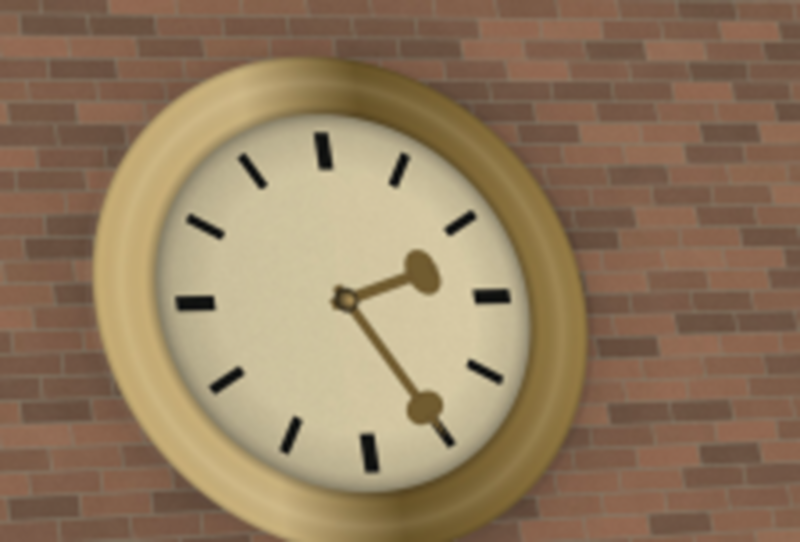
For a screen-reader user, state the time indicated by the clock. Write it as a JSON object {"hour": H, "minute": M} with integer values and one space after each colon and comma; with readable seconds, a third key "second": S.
{"hour": 2, "minute": 25}
